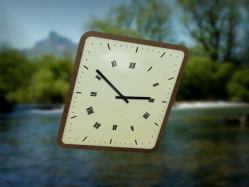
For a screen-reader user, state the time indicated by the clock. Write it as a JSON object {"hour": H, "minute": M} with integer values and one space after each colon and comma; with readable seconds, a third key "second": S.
{"hour": 2, "minute": 51}
